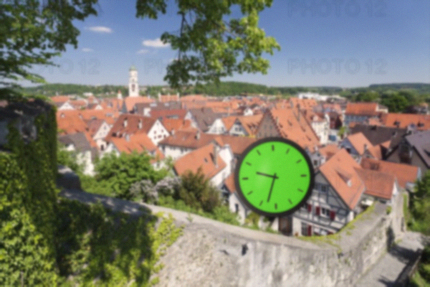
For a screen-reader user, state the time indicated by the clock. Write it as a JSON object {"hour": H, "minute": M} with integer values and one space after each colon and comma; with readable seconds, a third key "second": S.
{"hour": 9, "minute": 33}
